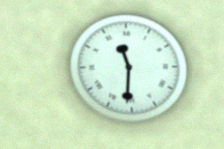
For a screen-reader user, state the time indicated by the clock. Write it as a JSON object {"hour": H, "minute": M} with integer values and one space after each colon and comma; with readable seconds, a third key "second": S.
{"hour": 11, "minute": 31}
